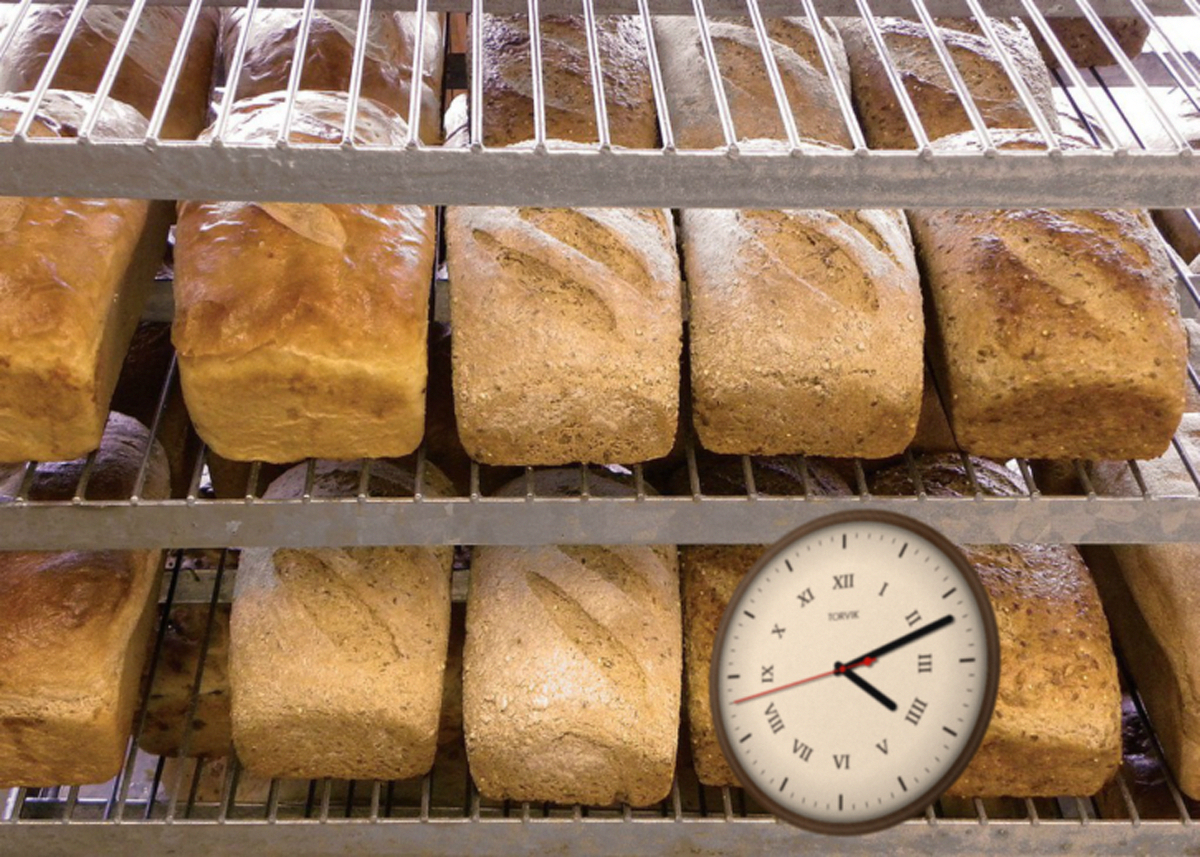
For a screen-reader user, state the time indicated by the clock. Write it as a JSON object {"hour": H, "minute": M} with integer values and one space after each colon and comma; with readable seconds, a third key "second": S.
{"hour": 4, "minute": 11, "second": 43}
